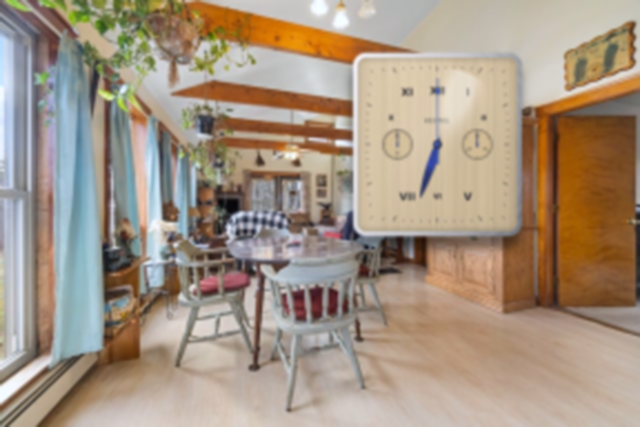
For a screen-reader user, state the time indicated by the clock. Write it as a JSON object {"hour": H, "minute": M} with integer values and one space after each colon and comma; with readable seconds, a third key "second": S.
{"hour": 6, "minute": 33}
